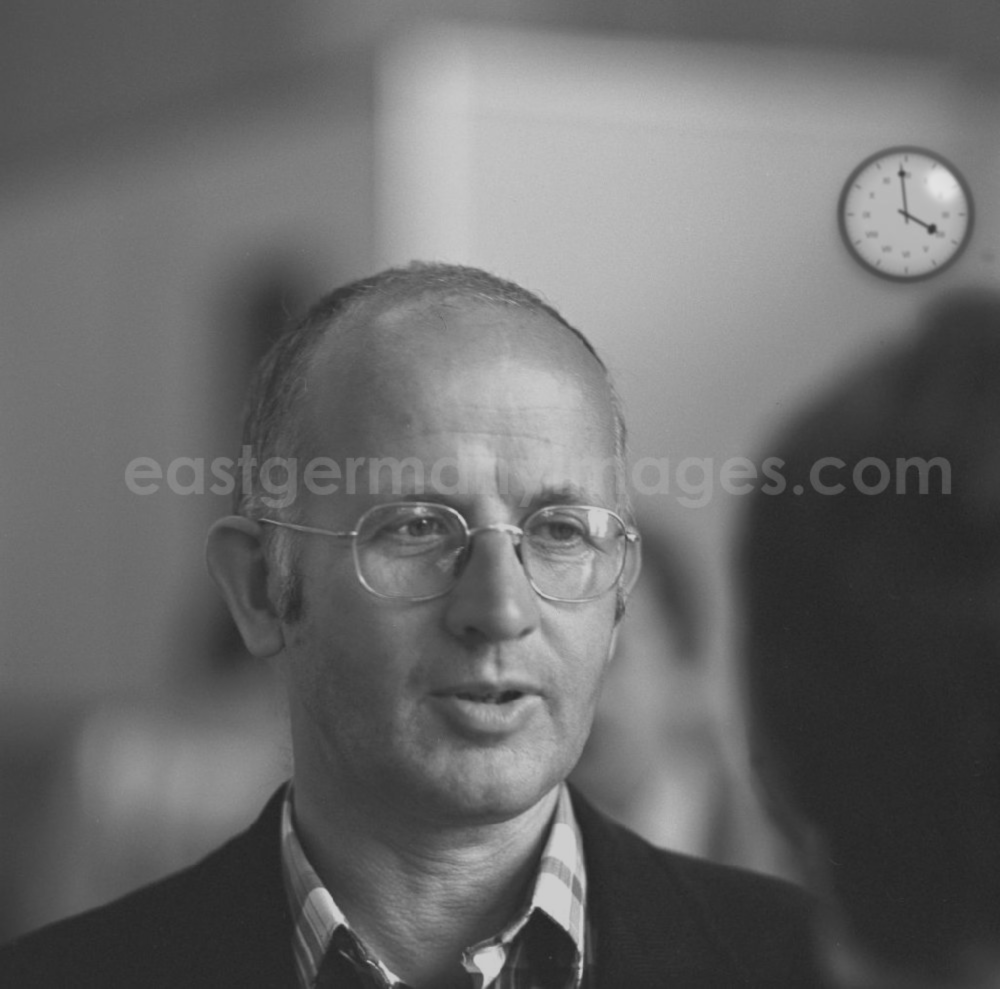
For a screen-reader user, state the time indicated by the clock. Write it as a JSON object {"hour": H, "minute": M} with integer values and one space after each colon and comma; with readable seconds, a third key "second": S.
{"hour": 3, "minute": 59}
